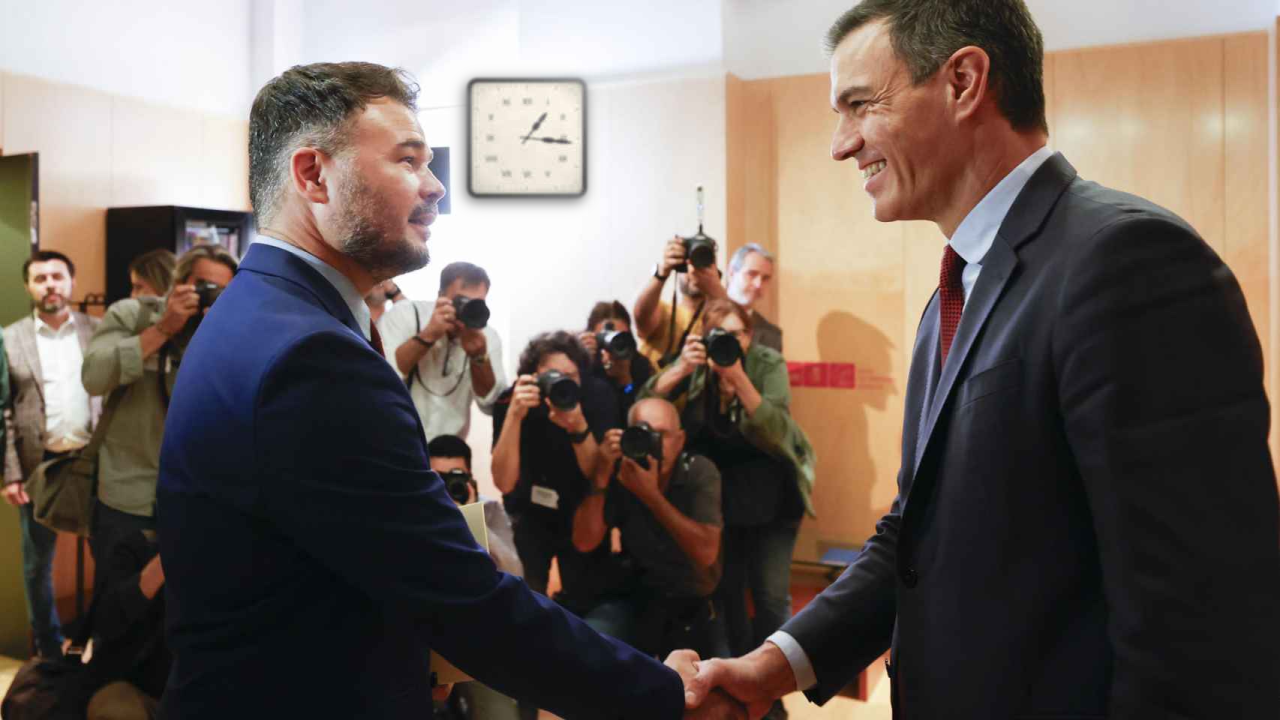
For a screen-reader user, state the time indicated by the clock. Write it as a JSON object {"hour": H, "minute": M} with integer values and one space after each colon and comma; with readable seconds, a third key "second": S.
{"hour": 1, "minute": 16}
